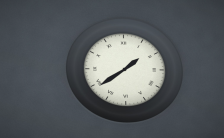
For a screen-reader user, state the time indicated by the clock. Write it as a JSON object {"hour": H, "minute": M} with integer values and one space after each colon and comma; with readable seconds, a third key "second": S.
{"hour": 1, "minute": 39}
